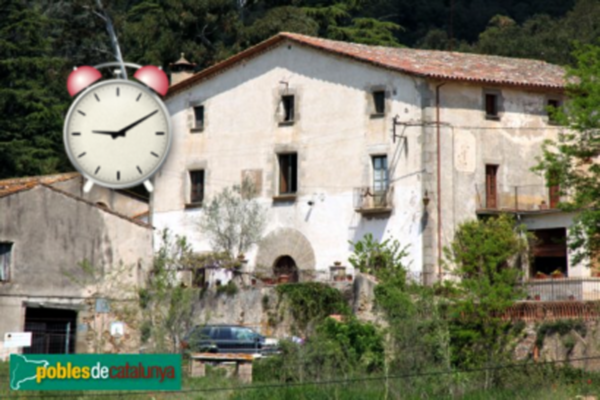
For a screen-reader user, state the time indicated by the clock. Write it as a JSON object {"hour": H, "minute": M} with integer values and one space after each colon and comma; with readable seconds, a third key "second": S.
{"hour": 9, "minute": 10}
